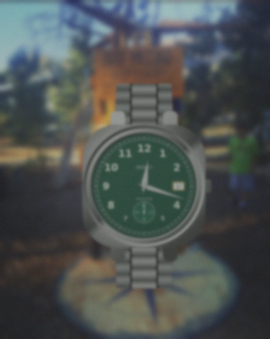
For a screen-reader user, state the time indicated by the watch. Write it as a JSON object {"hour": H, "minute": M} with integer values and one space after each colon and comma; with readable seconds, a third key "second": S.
{"hour": 12, "minute": 18}
